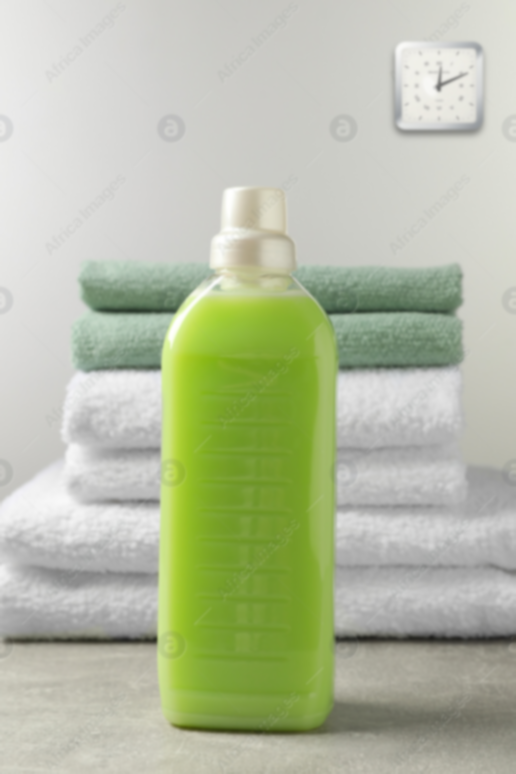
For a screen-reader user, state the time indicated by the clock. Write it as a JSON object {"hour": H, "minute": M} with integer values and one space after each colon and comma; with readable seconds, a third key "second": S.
{"hour": 12, "minute": 11}
